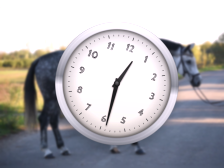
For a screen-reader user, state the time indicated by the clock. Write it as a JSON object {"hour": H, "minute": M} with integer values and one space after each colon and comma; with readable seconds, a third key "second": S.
{"hour": 12, "minute": 29}
